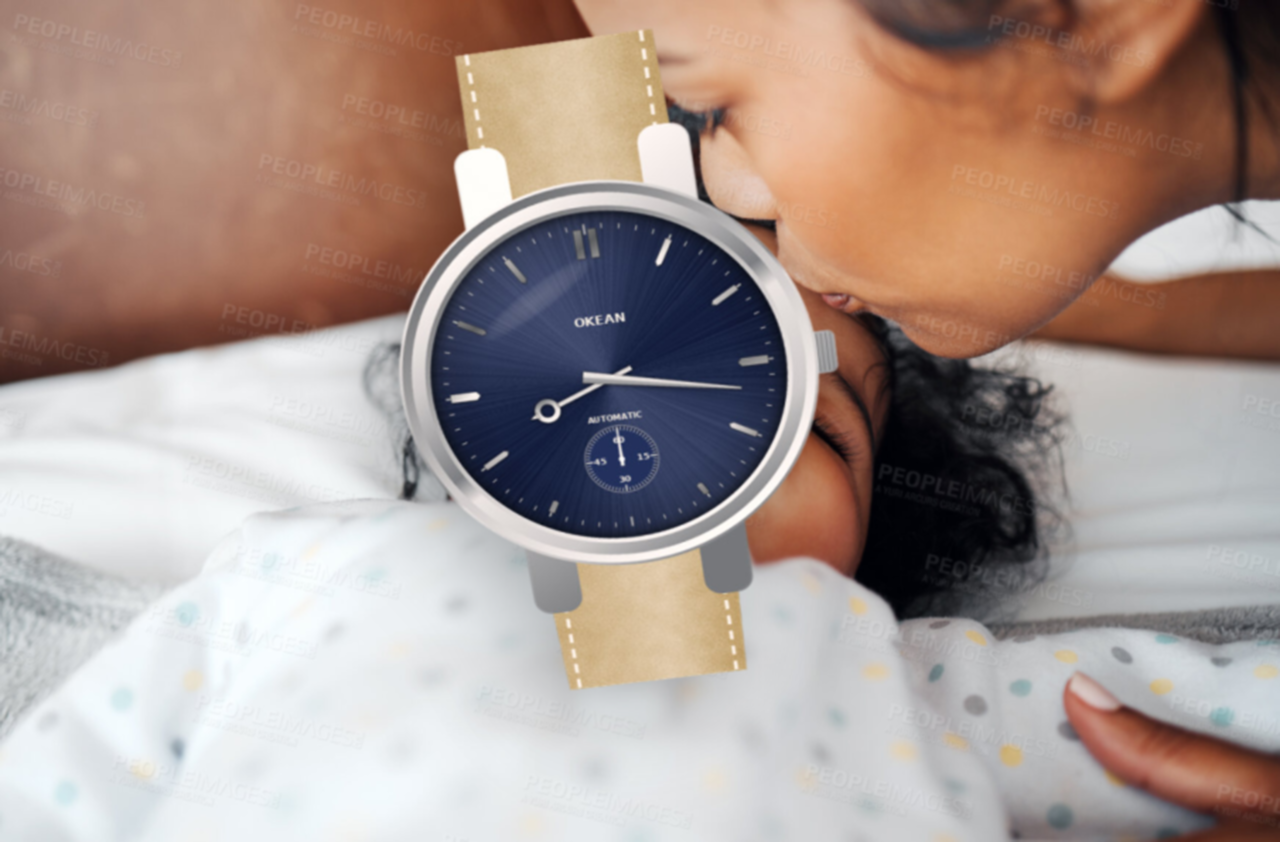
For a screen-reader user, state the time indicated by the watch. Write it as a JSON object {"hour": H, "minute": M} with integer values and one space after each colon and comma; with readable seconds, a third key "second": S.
{"hour": 8, "minute": 17}
